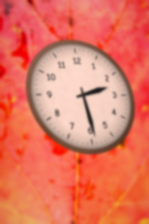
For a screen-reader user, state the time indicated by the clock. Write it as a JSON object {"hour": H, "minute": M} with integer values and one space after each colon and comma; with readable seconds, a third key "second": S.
{"hour": 2, "minute": 29}
